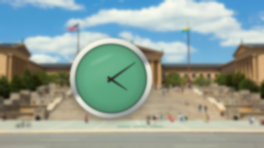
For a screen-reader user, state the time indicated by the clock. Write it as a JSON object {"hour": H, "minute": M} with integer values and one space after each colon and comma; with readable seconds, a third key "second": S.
{"hour": 4, "minute": 9}
